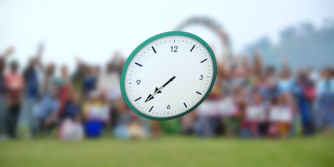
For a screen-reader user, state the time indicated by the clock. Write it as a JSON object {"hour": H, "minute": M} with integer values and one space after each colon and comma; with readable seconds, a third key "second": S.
{"hour": 7, "minute": 38}
